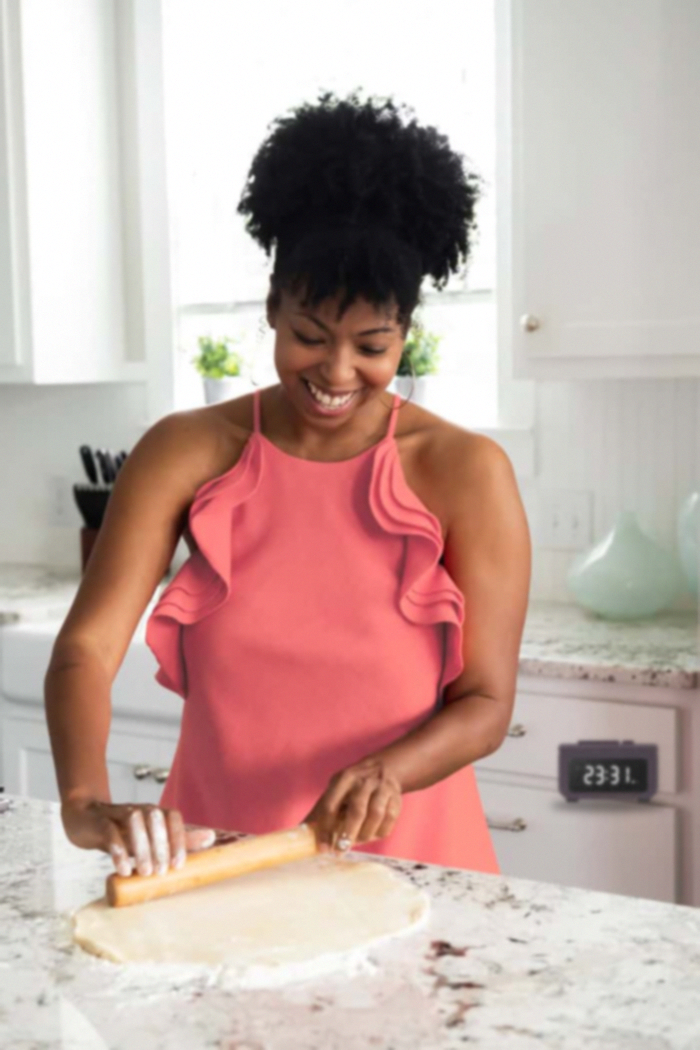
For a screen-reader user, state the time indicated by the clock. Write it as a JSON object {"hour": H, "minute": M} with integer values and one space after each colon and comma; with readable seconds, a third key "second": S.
{"hour": 23, "minute": 31}
